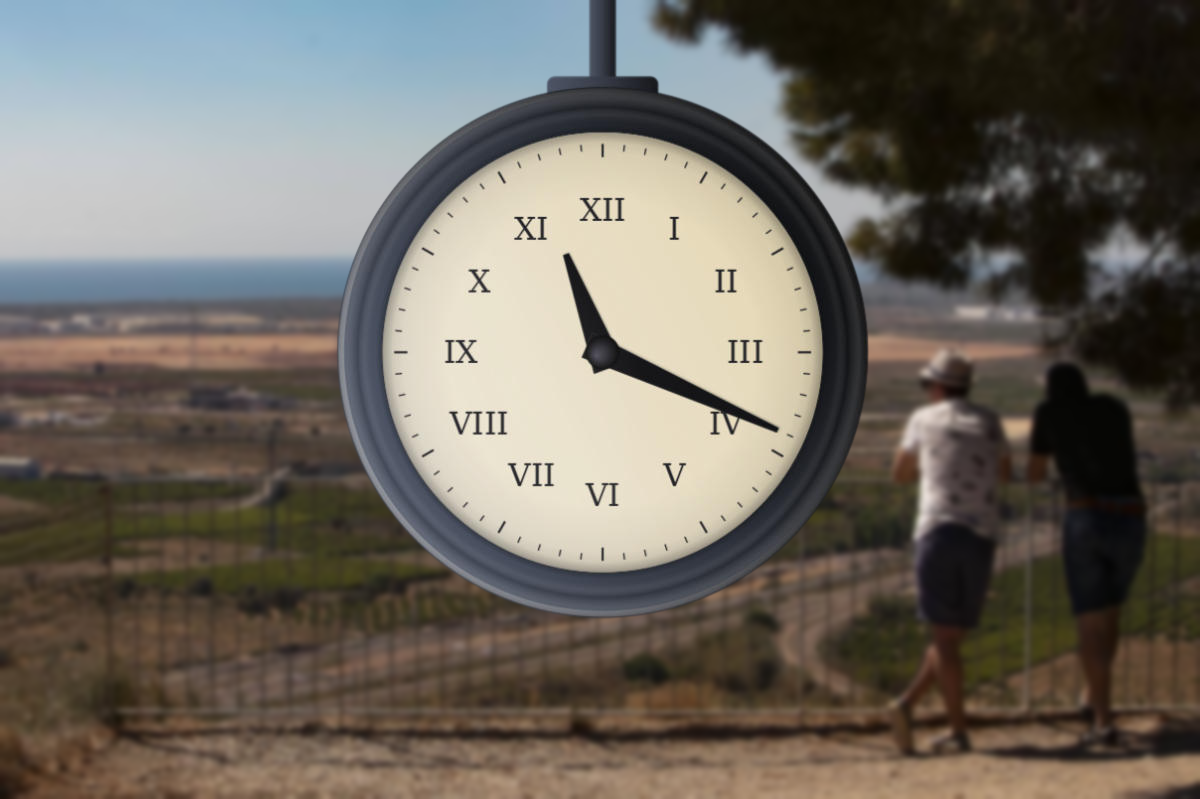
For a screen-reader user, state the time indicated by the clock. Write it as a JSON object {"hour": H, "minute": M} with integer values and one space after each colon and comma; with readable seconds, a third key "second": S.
{"hour": 11, "minute": 19}
